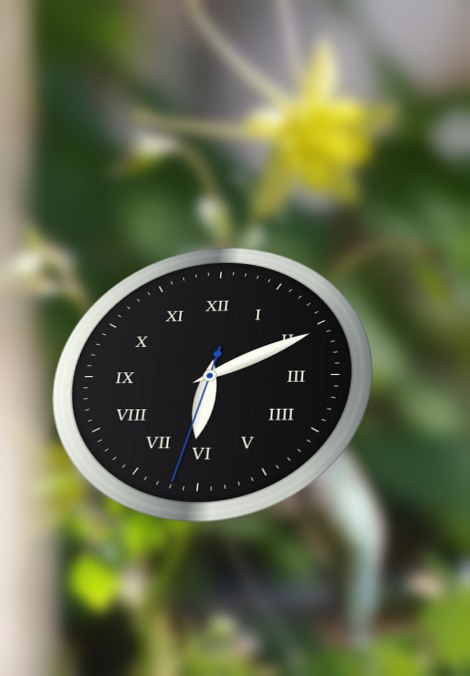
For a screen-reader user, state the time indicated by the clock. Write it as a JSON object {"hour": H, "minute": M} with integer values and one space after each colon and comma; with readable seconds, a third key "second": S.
{"hour": 6, "minute": 10, "second": 32}
